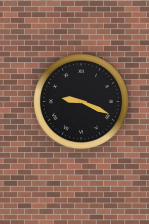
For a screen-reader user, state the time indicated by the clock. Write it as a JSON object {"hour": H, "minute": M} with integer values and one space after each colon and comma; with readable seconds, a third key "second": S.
{"hour": 9, "minute": 19}
